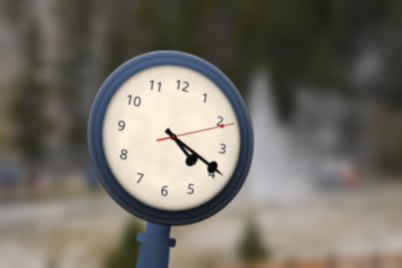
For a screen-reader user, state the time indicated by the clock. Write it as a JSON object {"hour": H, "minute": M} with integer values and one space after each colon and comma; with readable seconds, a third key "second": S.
{"hour": 4, "minute": 19, "second": 11}
